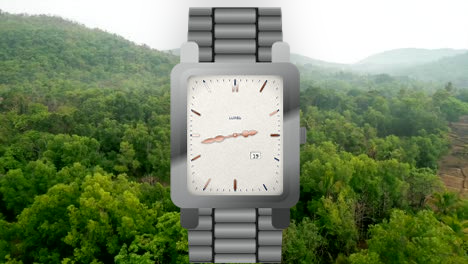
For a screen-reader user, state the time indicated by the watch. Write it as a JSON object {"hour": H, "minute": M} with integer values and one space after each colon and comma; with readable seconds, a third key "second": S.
{"hour": 2, "minute": 43}
